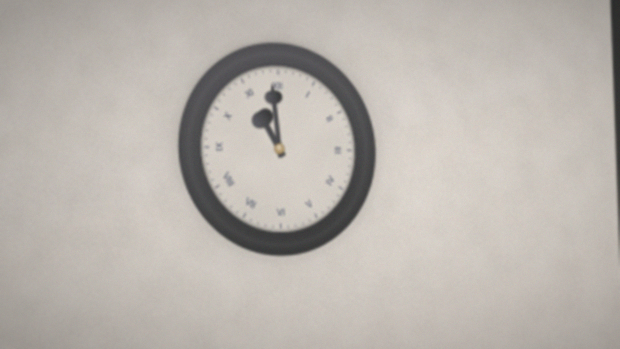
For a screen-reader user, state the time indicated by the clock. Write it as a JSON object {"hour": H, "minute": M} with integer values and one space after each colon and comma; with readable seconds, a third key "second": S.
{"hour": 10, "minute": 59}
